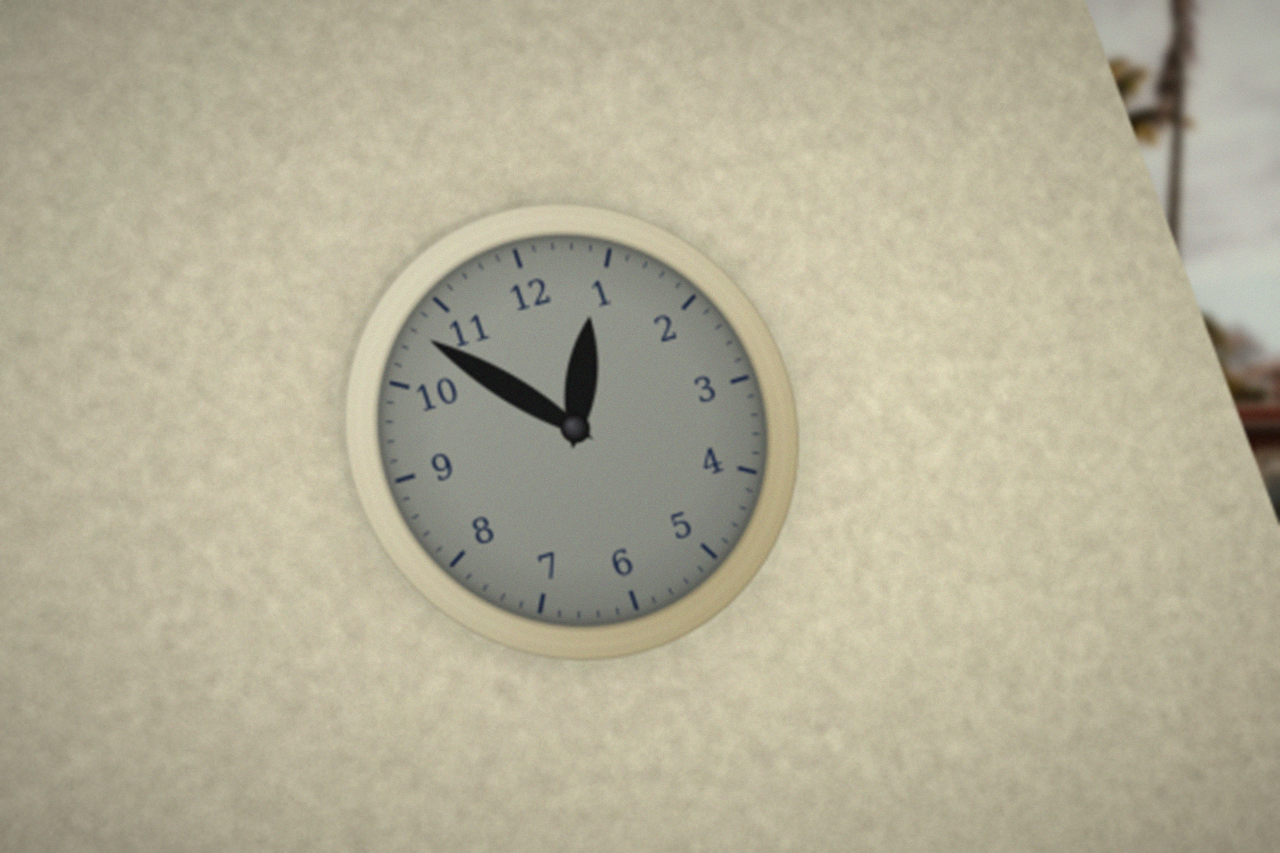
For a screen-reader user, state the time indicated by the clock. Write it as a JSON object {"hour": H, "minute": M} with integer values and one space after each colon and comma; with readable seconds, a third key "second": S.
{"hour": 12, "minute": 53}
